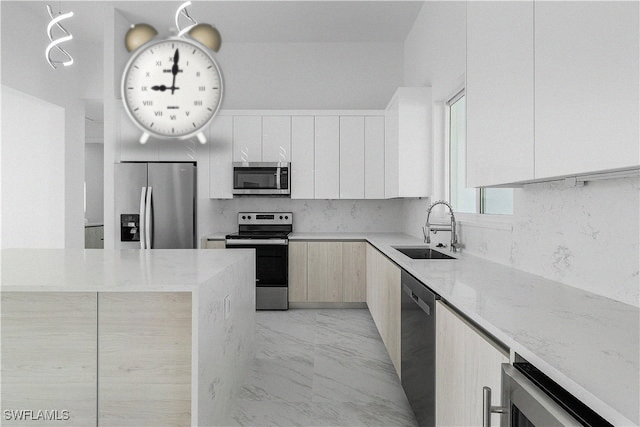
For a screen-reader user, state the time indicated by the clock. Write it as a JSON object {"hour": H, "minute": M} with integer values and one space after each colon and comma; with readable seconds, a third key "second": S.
{"hour": 9, "minute": 1}
